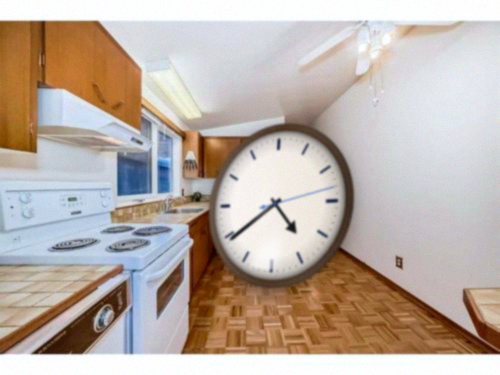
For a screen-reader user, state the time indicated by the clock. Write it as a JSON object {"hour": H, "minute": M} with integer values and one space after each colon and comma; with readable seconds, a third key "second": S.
{"hour": 4, "minute": 39, "second": 13}
